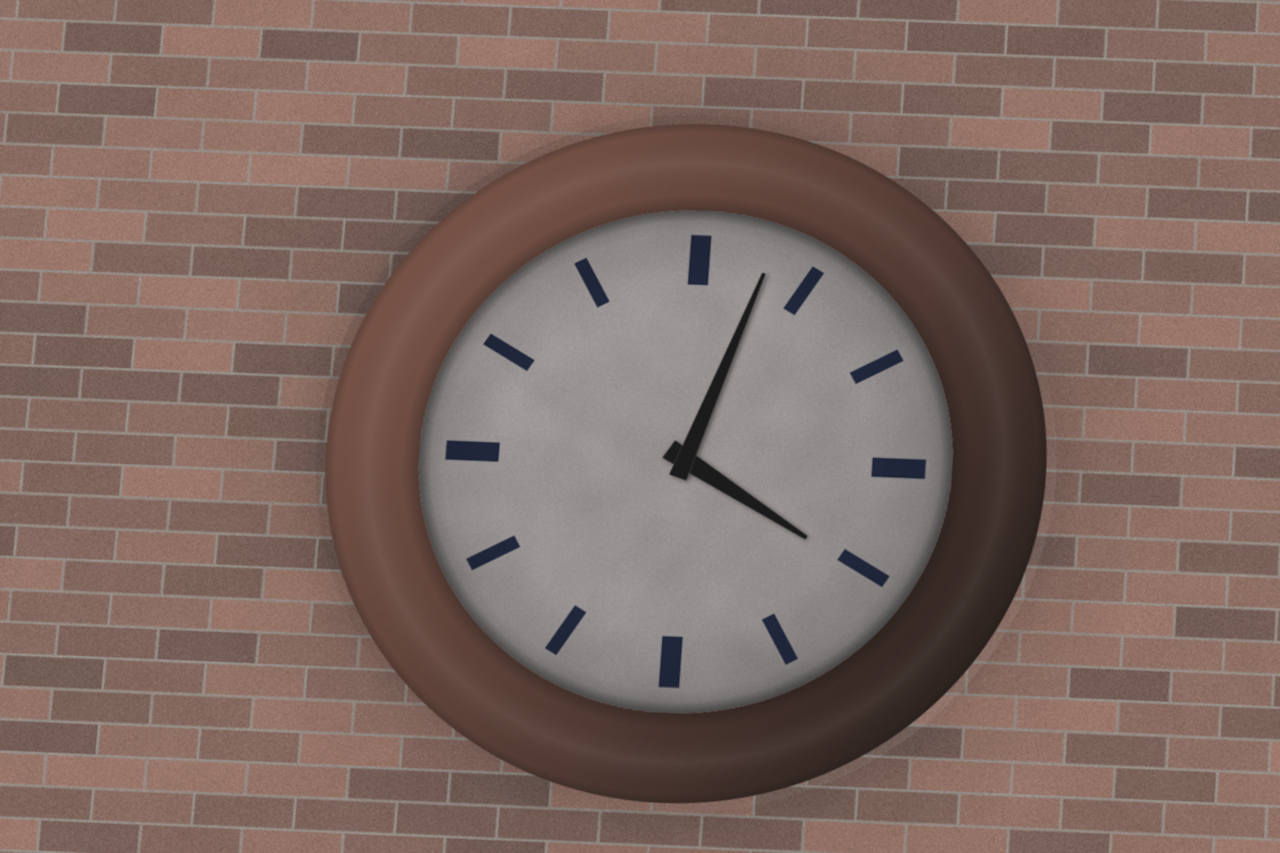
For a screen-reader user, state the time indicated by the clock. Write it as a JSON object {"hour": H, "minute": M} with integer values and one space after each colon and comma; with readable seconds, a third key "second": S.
{"hour": 4, "minute": 3}
